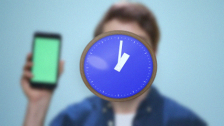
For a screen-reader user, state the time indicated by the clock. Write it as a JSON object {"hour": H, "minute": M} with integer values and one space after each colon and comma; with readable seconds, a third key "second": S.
{"hour": 1, "minute": 1}
